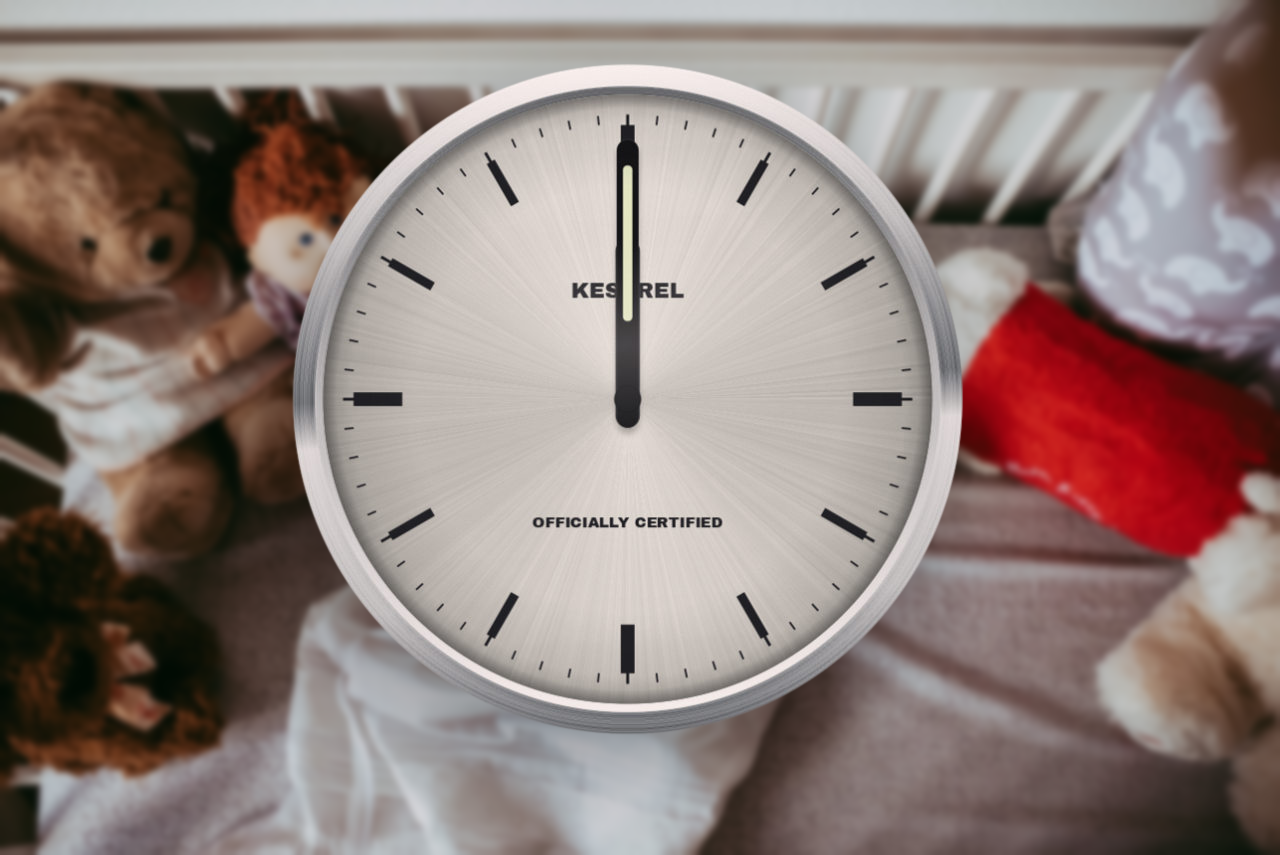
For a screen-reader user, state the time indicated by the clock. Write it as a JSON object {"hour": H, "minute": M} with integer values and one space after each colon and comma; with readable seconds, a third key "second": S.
{"hour": 12, "minute": 0}
